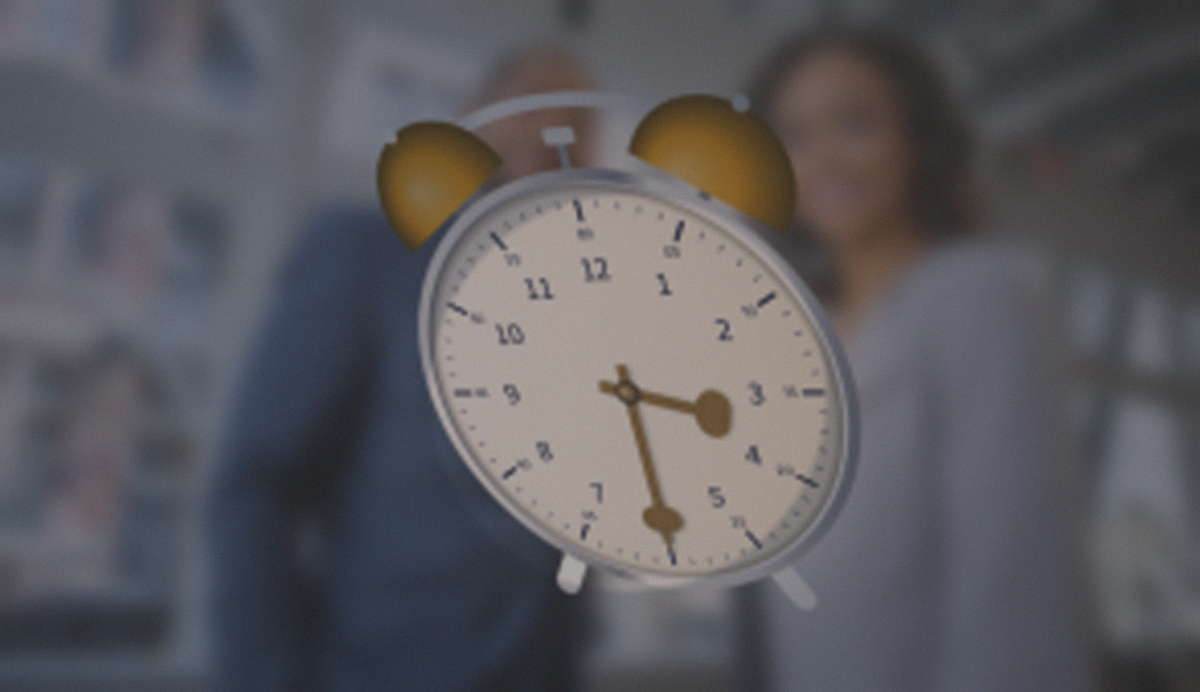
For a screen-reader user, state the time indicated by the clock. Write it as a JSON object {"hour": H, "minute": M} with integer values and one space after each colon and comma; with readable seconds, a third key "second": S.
{"hour": 3, "minute": 30}
